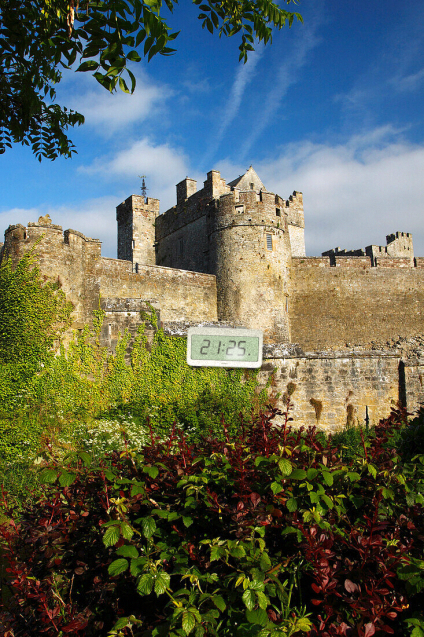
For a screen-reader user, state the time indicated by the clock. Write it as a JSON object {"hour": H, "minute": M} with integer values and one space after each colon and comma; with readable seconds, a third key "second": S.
{"hour": 21, "minute": 25}
